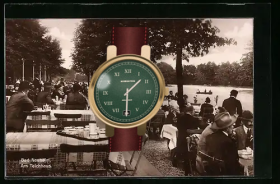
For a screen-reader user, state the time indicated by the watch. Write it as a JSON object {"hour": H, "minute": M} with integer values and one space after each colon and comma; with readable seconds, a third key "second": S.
{"hour": 1, "minute": 30}
